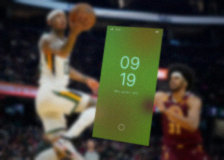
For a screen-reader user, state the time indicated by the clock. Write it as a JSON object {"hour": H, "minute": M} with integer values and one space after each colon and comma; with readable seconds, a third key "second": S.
{"hour": 9, "minute": 19}
